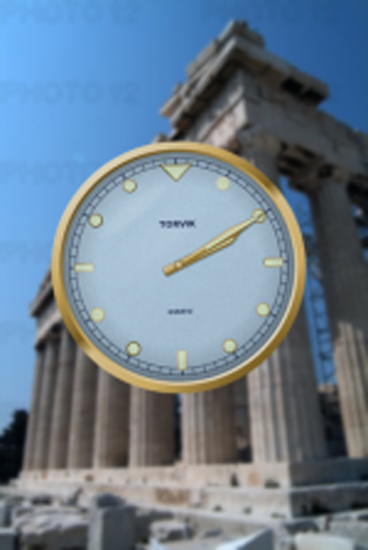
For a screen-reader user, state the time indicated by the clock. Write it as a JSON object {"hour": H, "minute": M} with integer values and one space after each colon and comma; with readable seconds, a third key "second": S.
{"hour": 2, "minute": 10}
